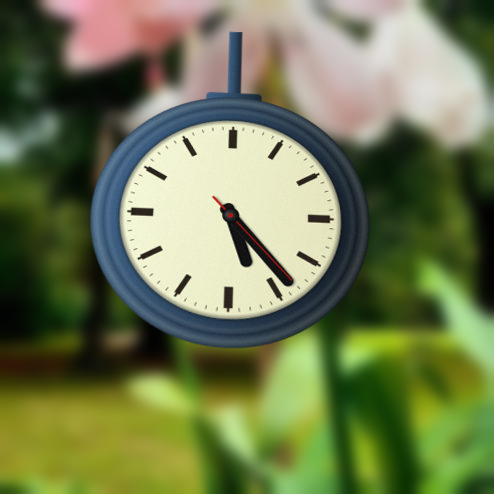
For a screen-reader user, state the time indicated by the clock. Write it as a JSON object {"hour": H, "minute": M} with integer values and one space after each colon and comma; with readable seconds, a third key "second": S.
{"hour": 5, "minute": 23, "second": 23}
